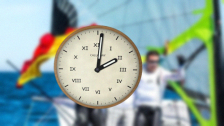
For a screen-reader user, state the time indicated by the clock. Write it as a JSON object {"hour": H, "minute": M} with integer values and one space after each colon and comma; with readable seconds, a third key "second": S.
{"hour": 2, "minute": 1}
